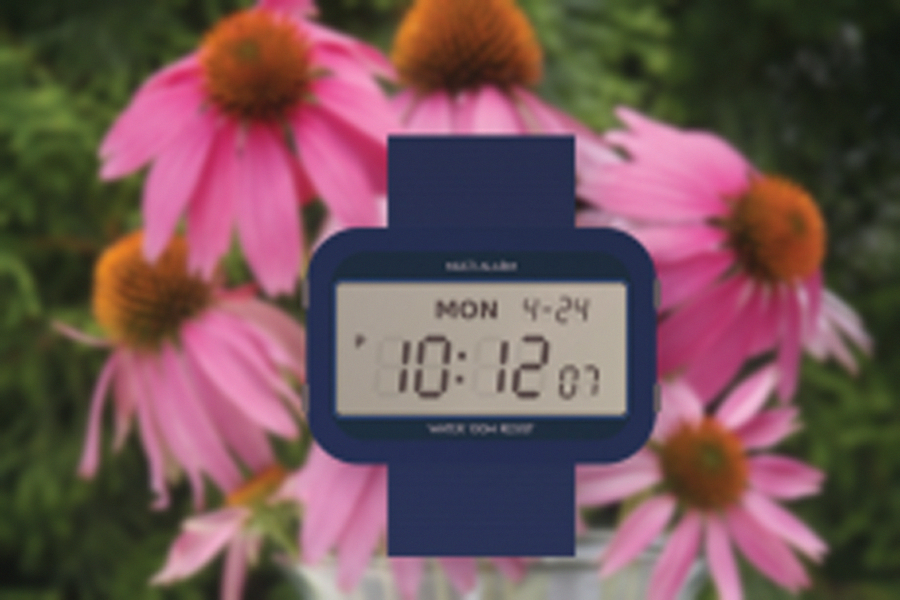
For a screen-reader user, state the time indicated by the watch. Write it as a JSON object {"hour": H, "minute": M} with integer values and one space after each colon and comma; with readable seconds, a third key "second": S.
{"hour": 10, "minute": 12, "second": 7}
